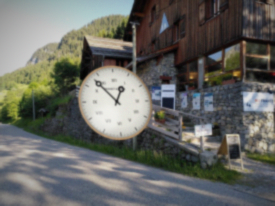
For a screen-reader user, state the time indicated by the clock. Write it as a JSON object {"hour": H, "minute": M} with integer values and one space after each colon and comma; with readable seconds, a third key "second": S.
{"hour": 12, "minute": 53}
